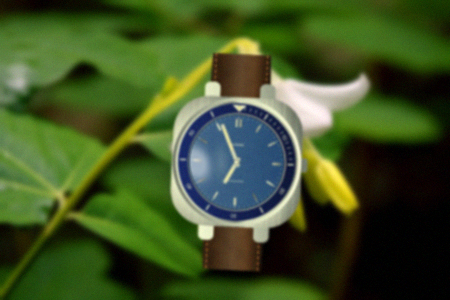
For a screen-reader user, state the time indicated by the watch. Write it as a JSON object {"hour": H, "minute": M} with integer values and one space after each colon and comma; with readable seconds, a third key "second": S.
{"hour": 6, "minute": 56}
